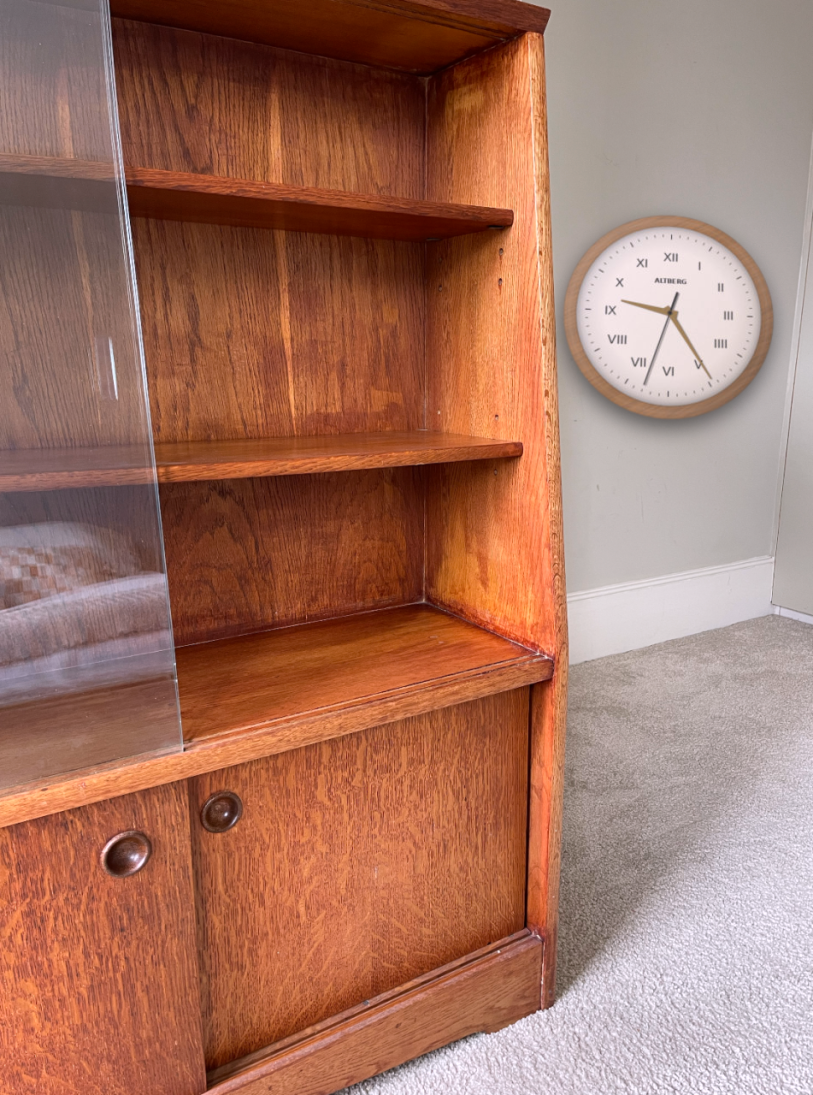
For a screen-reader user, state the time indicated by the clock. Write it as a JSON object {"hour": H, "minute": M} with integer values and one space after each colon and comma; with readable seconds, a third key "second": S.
{"hour": 9, "minute": 24, "second": 33}
